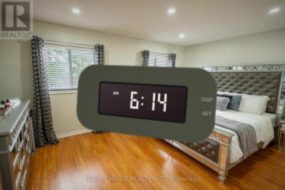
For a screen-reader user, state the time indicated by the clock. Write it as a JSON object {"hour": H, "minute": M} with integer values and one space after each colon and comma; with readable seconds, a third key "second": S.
{"hour": 6, "minute": 14}
